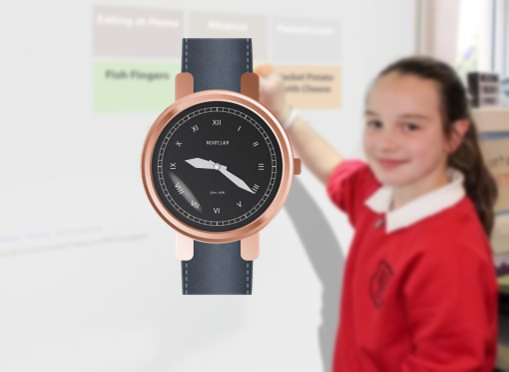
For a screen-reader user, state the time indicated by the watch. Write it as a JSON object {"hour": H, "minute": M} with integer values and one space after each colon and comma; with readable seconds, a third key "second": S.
{"hour": 9, "minute": 21}
